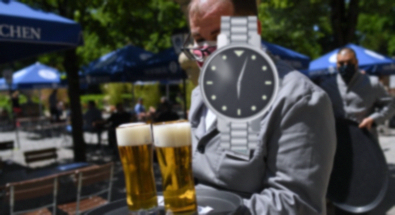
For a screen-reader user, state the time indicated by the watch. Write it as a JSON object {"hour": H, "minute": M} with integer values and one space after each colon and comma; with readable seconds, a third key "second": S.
{"hour": 6, "minute": 3}
